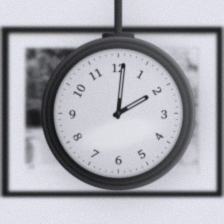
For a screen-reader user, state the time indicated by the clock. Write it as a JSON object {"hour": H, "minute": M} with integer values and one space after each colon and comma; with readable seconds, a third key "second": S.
{"hour": 2, "minute": 1}
